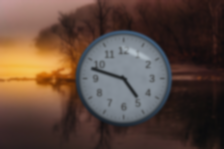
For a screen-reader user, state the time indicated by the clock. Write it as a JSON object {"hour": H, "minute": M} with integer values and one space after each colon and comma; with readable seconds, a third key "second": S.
{"hour": 4, "minute": 48}
